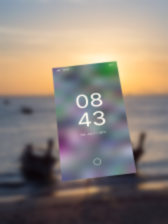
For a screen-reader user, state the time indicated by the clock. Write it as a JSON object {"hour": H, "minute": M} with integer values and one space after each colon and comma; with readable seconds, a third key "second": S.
{"hour": 8, "minute": 43}
